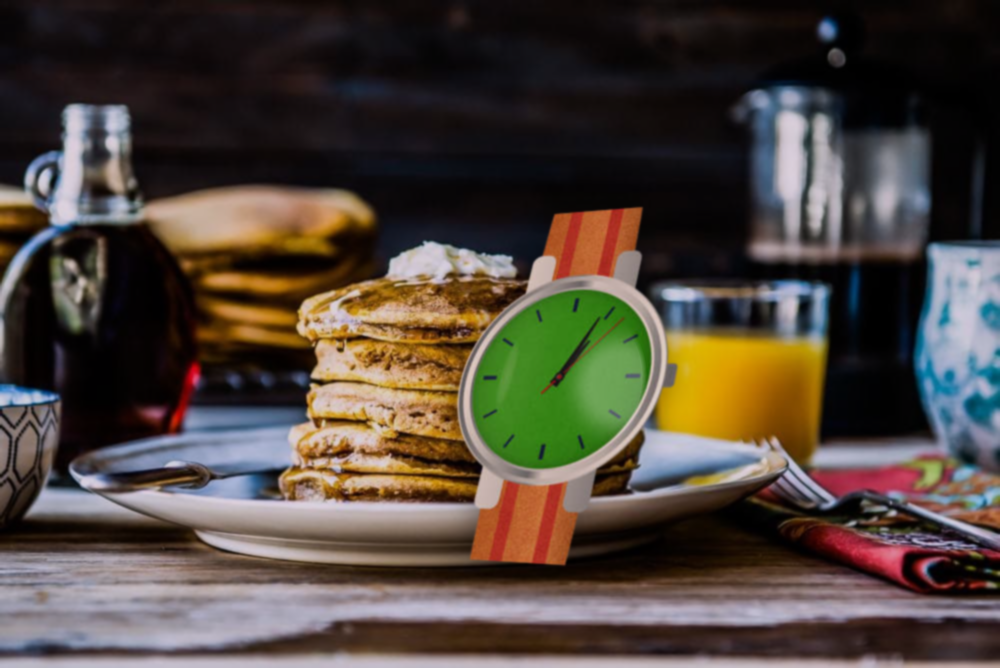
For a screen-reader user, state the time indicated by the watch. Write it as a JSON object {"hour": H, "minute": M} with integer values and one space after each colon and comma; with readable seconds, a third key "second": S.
{"hour": 1, "minute": 4, "second": 7}
